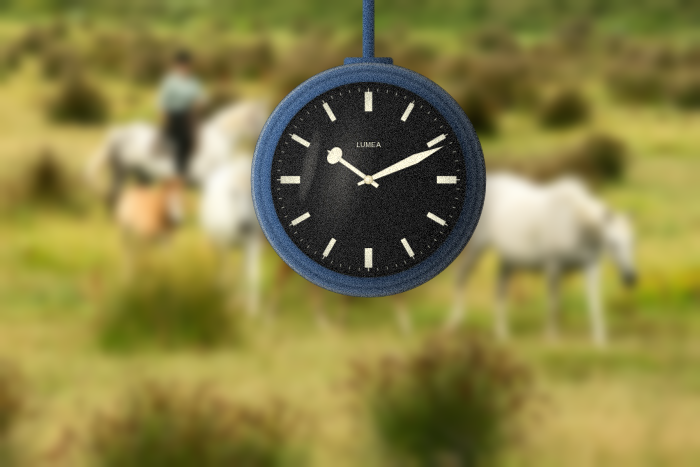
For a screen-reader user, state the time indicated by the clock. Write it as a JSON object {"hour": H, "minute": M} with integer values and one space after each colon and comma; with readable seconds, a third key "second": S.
{"hour": 10, "minute": 11}
